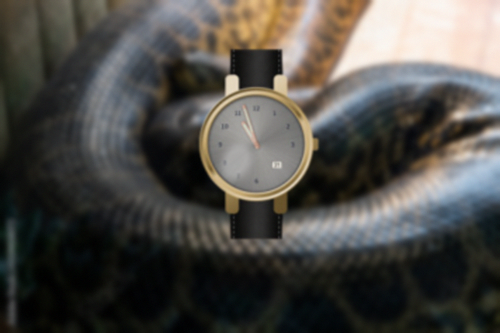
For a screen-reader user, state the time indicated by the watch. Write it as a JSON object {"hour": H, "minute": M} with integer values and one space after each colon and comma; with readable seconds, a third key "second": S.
{"hour": 10, "minute": 57}
